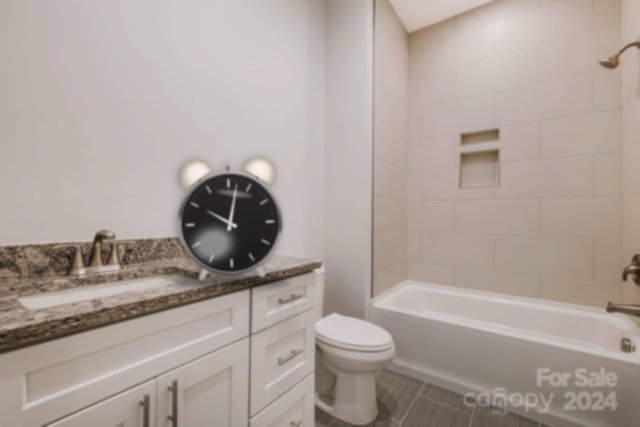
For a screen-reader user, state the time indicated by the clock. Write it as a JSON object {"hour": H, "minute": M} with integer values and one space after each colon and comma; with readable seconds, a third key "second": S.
{"hour": 10, "minute": 2}
